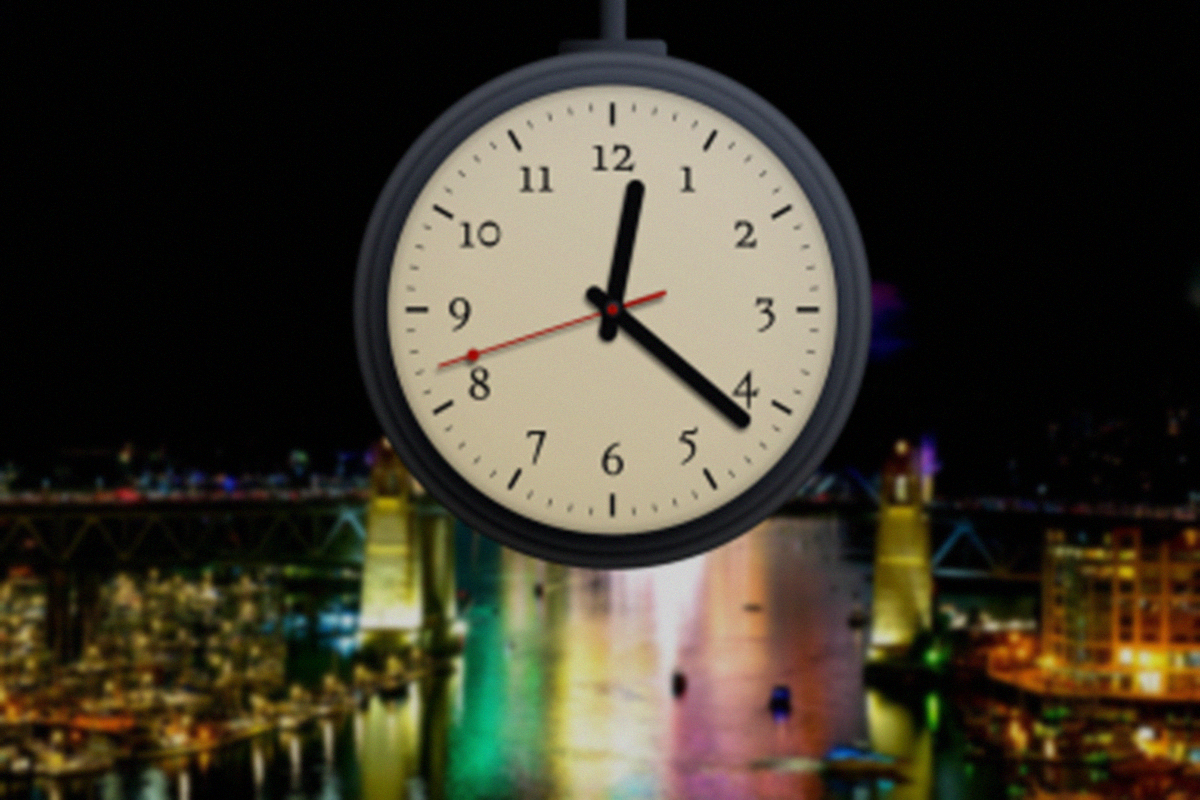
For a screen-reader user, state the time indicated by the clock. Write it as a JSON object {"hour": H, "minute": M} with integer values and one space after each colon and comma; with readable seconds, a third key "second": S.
{"hour": 12, "minute": 21, "second": 42}
